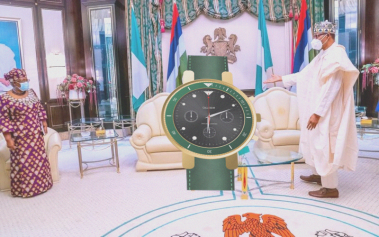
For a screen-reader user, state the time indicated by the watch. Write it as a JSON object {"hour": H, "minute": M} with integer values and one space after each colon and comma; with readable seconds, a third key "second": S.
{"hour": 6, "minute": 11}
